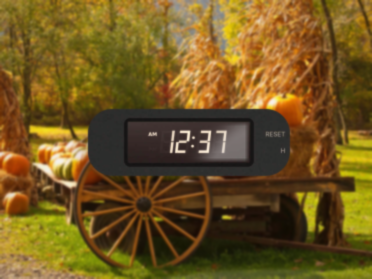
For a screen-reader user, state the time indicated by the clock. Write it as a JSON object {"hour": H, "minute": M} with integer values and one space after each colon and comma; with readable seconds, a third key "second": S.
{"hour": 12, "minute": 37}
